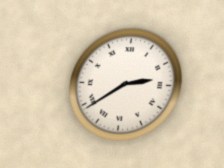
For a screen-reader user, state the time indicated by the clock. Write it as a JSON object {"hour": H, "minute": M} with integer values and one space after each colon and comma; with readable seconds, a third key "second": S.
{"hour": 2, "minute": 39}
